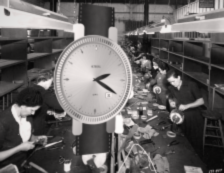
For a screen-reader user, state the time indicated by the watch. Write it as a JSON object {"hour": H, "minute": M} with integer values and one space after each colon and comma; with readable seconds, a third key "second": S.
{"hour": 2, "minute": 20}
